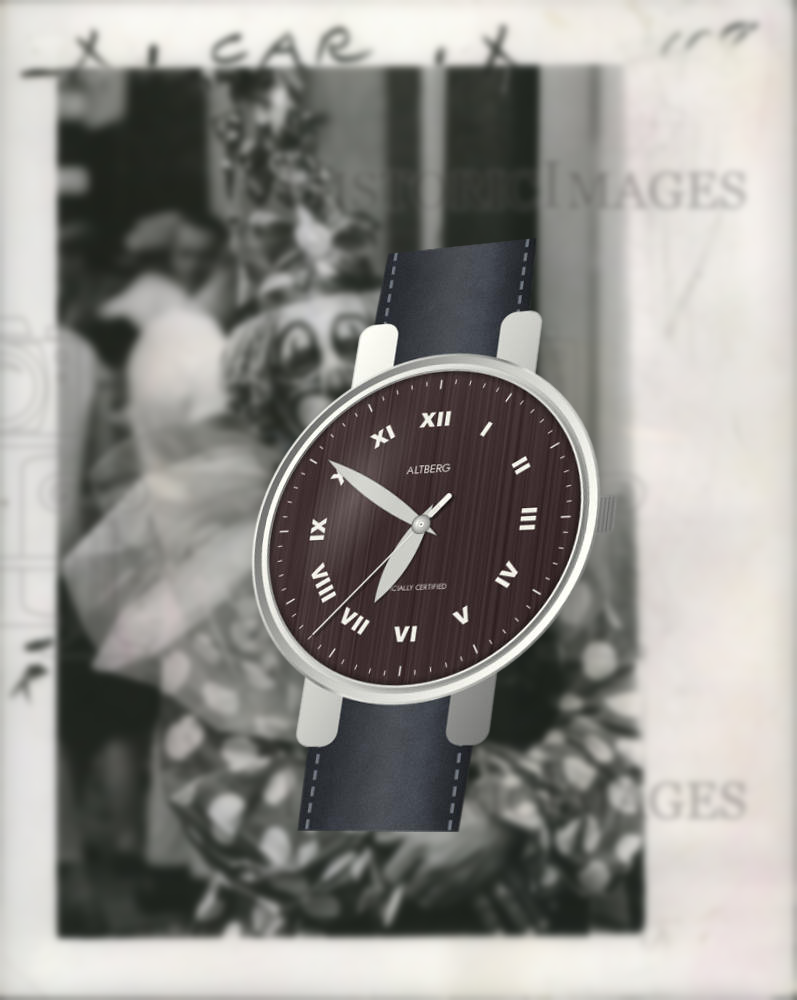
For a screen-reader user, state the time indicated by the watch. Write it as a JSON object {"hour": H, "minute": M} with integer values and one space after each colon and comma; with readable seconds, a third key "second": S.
{"hour": 6, "minute": 50, "second": 37}
